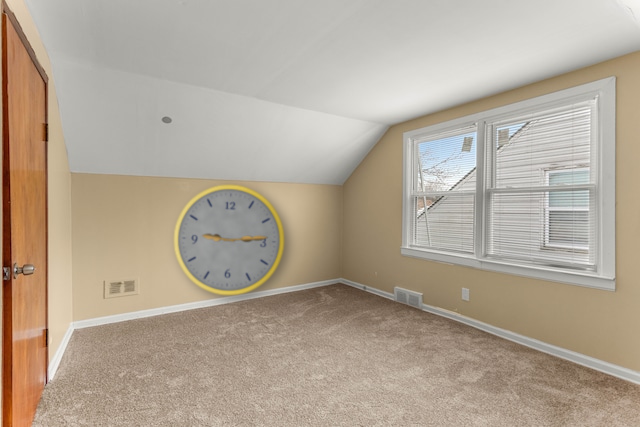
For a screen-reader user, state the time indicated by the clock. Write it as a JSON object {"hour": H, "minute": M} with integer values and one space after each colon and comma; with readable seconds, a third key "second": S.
{"hour": 9, "minute": 14}
